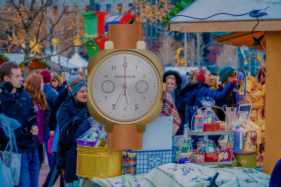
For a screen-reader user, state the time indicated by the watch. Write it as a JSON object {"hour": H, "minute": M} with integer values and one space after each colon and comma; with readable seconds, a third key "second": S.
{"hour": 5, "minute": 34}
